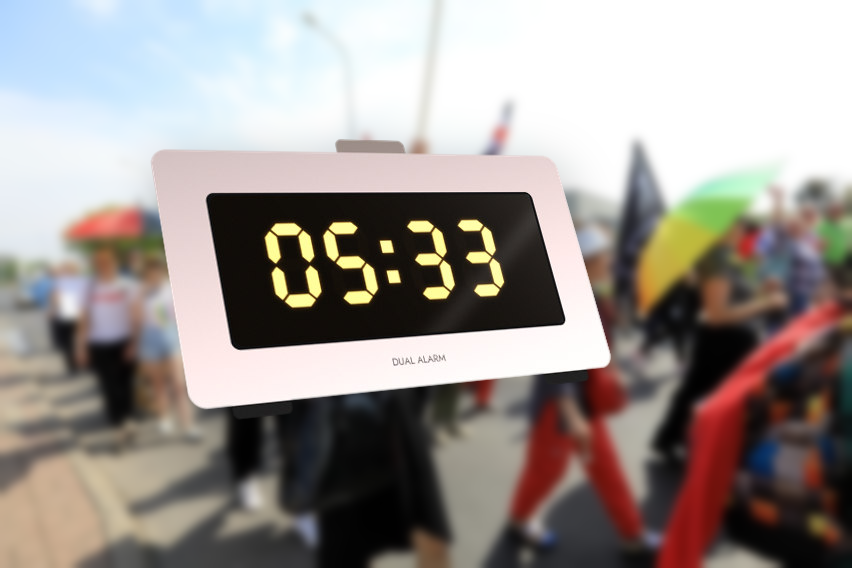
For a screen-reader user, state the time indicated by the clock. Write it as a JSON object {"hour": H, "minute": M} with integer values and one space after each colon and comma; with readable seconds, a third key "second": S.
{"hour": 5, "minute": 33}
